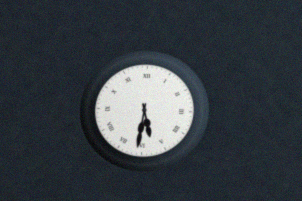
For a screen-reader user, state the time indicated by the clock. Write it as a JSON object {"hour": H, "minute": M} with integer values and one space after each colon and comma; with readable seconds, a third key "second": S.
{"hour": 5, "minute": 31}
